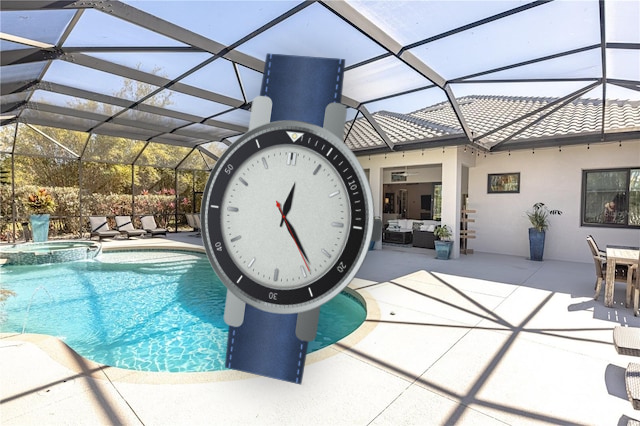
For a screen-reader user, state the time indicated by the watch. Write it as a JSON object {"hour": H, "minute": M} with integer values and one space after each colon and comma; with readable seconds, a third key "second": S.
{"hour": 12, "minute": 23, "second": 24}
